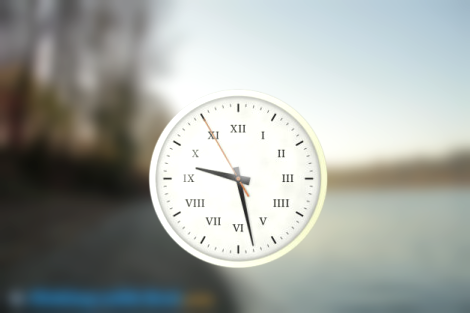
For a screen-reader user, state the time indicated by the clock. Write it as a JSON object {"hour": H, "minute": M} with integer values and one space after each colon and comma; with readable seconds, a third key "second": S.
{"hour": 9, "minute": 27, "second": 55}
